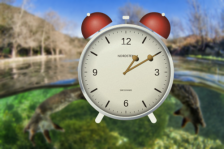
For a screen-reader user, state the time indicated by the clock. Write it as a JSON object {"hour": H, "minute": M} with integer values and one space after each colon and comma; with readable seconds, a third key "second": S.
{"hour": 1, "minute": 10}
